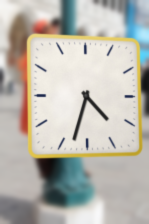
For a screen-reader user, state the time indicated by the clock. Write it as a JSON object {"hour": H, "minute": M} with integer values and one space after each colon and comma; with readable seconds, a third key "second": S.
{"hour": 4, "minute": 33}
